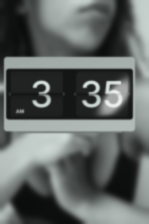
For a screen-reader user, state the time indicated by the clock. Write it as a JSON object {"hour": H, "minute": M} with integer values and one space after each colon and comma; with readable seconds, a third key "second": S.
{"hour": 3, "minute": 35}
